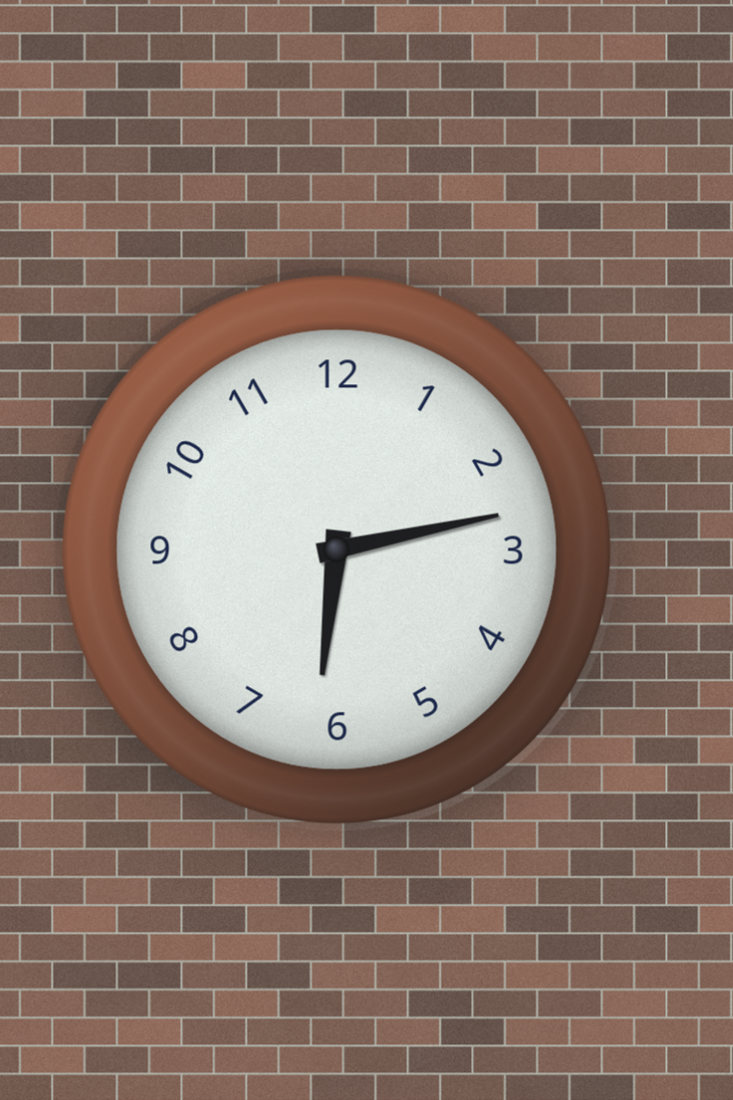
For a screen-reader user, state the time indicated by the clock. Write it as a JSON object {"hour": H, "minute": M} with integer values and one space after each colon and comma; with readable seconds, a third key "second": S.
{"hour": 6, "minute": 13}
